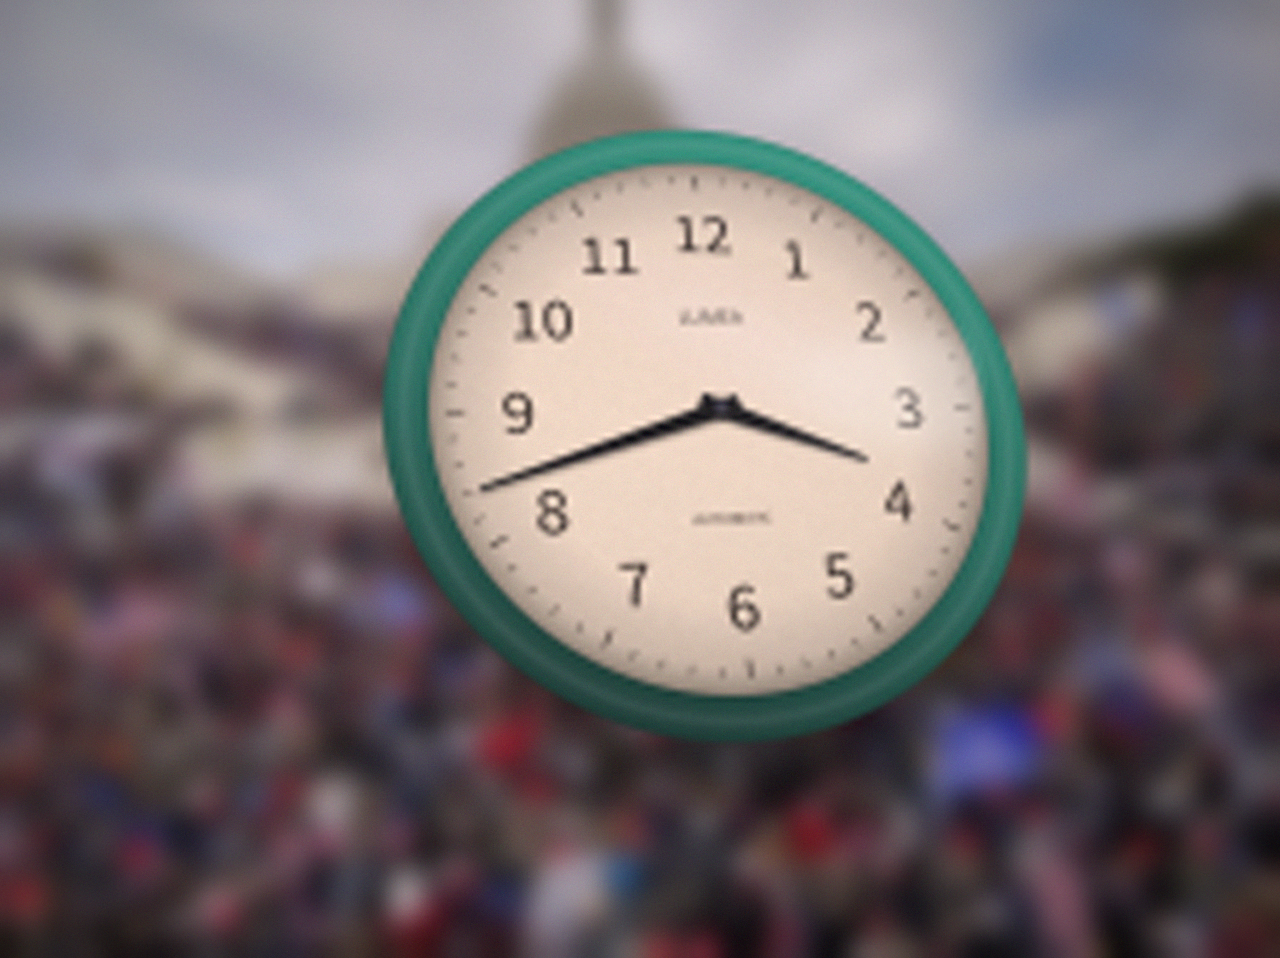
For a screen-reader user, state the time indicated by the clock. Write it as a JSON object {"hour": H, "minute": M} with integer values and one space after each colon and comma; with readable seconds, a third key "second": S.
{"hour": 3, "minute": 42}
